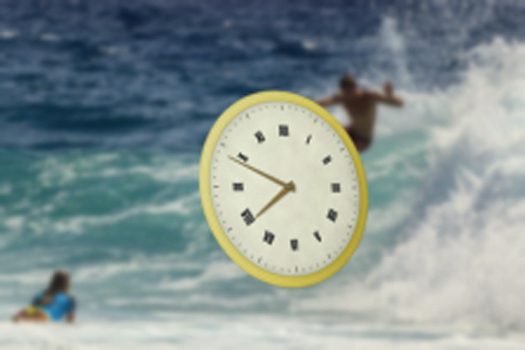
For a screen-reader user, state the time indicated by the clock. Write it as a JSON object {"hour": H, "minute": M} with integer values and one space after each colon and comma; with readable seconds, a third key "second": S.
{"hour": 7, "minute": 49}
